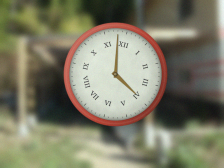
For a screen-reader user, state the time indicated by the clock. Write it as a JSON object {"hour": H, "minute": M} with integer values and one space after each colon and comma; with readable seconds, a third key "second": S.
{"hour": 3, "minute": 58}
